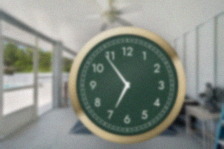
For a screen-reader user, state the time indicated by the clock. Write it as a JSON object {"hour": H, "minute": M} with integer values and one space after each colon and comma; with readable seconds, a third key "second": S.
{"hour": 6, "minute": 54}
